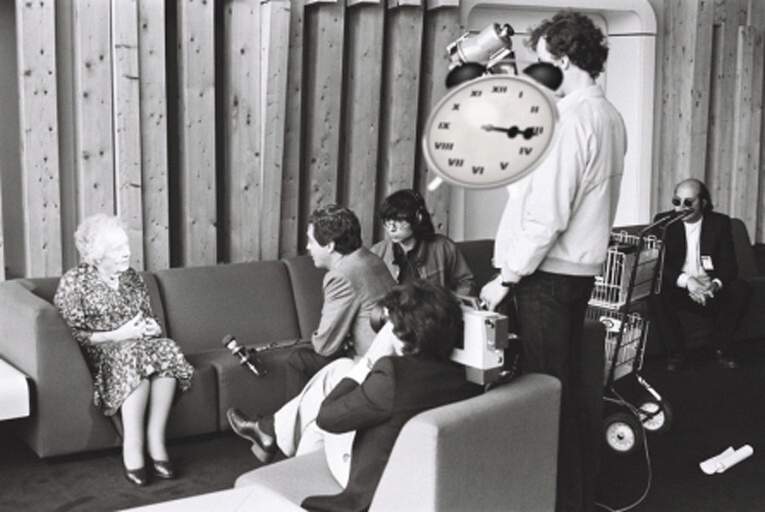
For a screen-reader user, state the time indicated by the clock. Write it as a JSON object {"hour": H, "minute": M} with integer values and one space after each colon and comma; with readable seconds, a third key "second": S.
{"hour": 3, "minute": 16}
